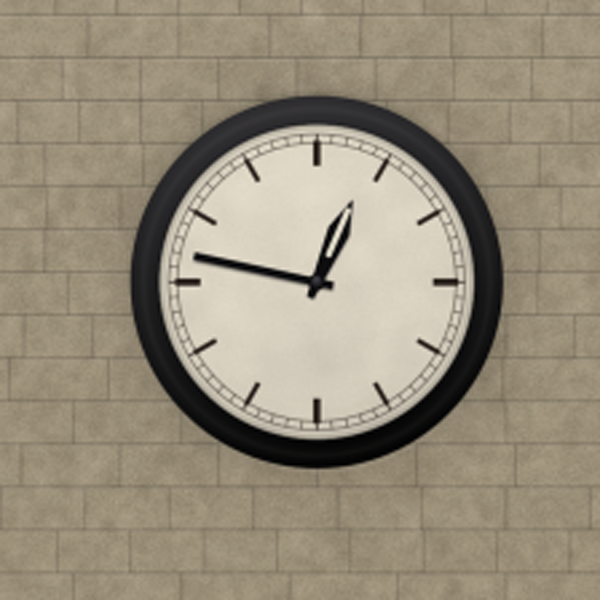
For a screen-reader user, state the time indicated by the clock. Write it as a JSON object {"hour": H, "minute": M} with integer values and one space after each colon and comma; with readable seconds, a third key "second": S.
{"hour": 12, "minute": 47}
